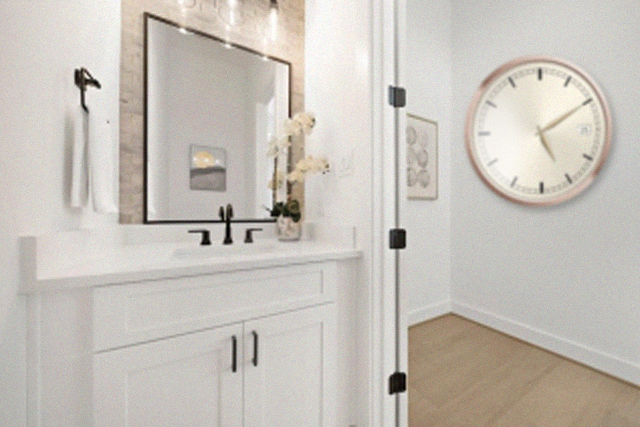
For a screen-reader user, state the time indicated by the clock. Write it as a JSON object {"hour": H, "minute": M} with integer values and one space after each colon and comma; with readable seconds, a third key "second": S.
{"hour": 5, "minute": 10}
